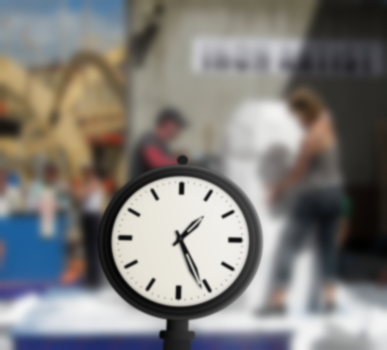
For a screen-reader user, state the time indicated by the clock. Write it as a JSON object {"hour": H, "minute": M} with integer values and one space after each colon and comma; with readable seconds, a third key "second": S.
{"hour": 1, "minute": 26}
